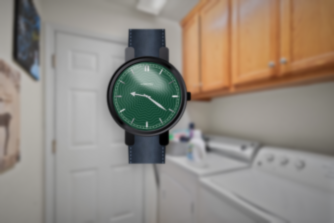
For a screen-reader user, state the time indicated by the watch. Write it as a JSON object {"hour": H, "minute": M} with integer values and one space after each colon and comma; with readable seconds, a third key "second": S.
{"hour": 9, "minute": 21}
